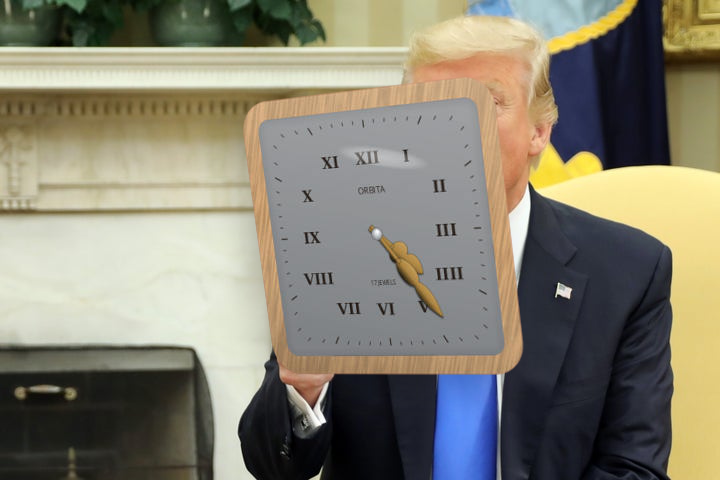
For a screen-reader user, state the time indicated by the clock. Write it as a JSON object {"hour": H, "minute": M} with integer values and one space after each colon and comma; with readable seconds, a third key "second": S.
{"hour": 4, "minute": 24}
